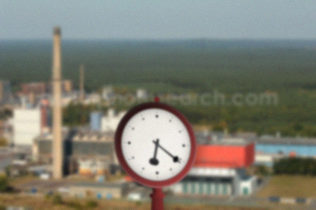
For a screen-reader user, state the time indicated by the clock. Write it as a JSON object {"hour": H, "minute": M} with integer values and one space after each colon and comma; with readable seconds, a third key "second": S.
{"hour": 6, "minute": 21}
